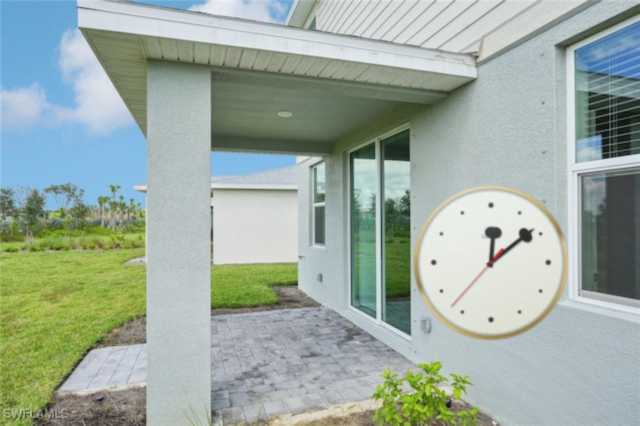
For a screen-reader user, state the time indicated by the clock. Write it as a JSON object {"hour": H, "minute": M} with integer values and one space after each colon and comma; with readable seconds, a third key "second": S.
{"hour": 12, "minute": 8, "second": 37}
